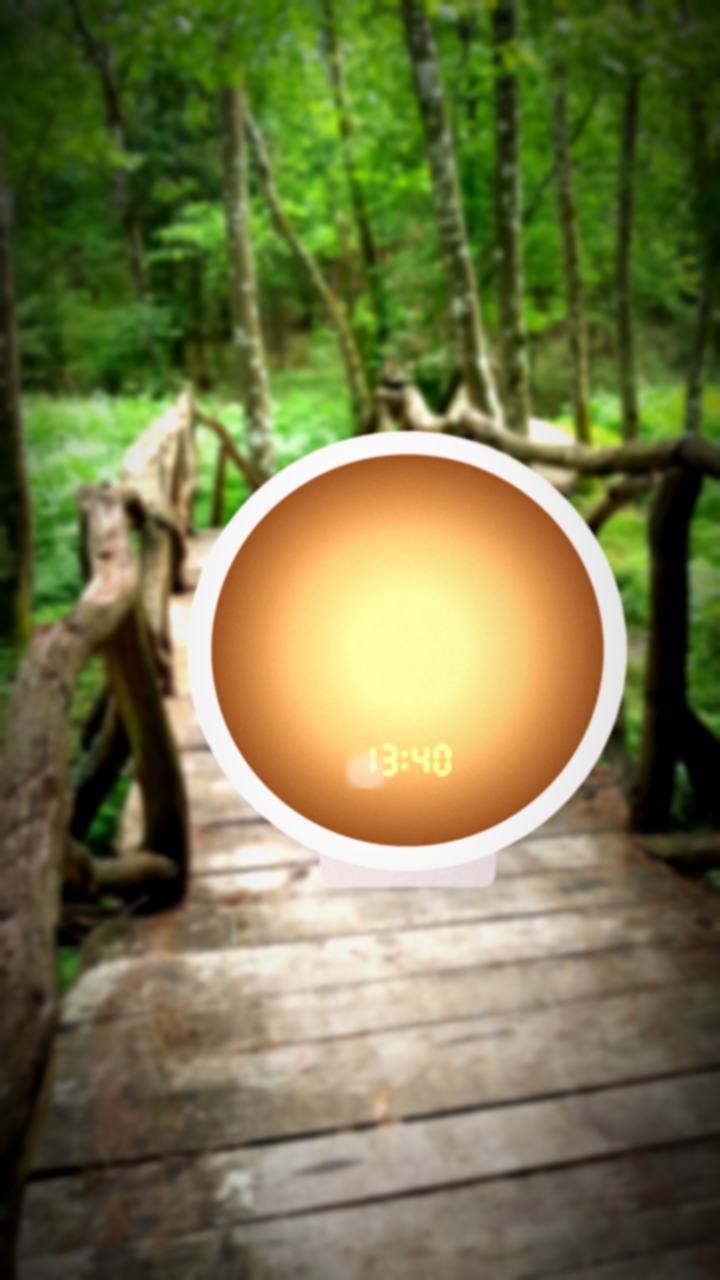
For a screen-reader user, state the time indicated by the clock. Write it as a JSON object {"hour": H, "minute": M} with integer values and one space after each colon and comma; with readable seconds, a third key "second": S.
{"hour": 13, "minute": 40}
